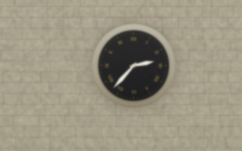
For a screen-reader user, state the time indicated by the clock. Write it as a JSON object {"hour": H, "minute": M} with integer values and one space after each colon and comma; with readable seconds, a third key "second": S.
{"hour": 2, "minute": 37}
